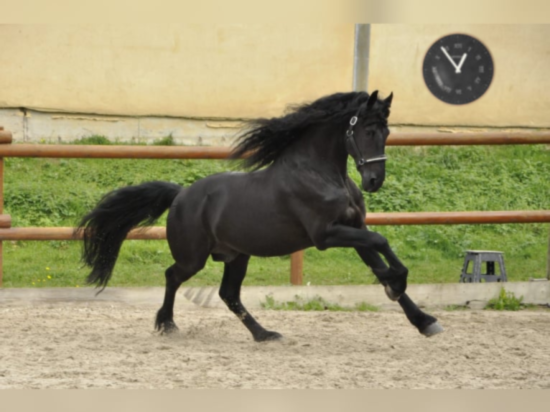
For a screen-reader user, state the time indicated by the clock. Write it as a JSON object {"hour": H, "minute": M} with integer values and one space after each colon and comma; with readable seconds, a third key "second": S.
{"hour": 12, "minute": 54}
